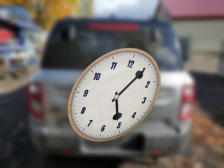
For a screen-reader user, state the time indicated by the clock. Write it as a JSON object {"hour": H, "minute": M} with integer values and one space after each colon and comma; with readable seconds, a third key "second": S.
{"hour": 5, "minute": 5}
